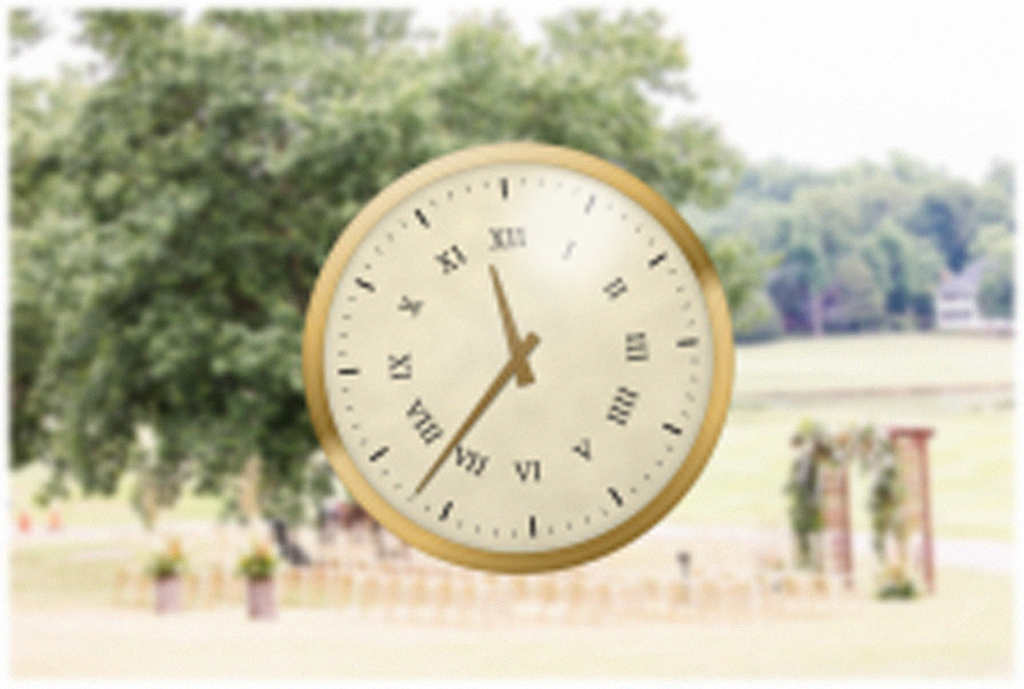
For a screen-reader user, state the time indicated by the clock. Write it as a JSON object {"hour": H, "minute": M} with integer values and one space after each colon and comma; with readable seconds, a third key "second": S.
{"hour": 11, "minute": 37}
